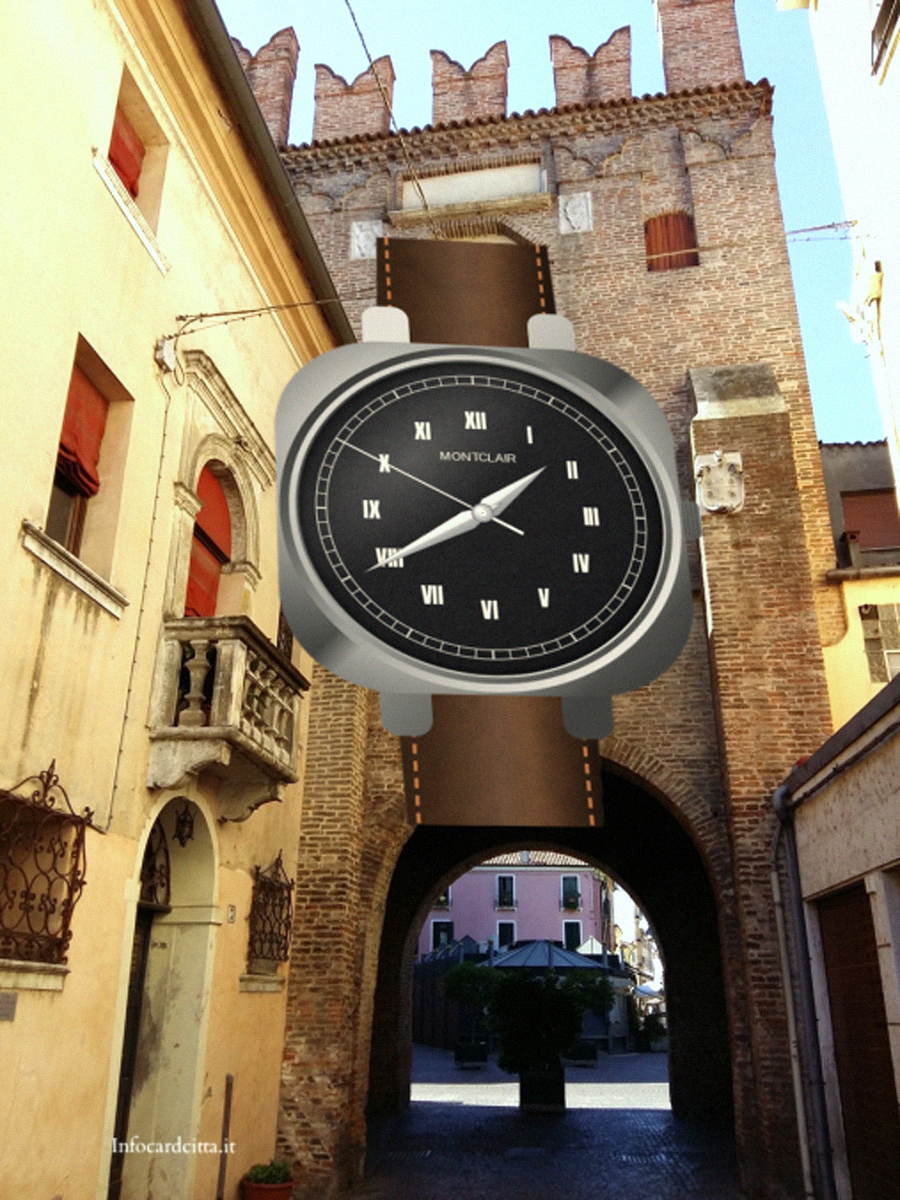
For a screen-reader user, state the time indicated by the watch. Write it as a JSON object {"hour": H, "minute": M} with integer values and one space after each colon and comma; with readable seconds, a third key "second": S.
{"hour": 1, "minute": 39, "second": 50}
